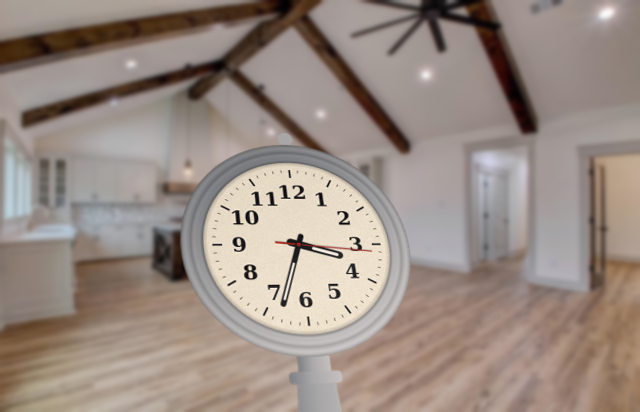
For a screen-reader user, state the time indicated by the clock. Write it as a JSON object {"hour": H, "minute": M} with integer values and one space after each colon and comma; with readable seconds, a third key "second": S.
{"hour": 3, "minute": 33, "second": 16}
